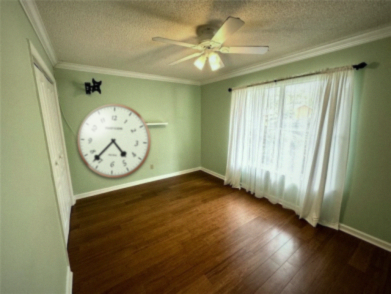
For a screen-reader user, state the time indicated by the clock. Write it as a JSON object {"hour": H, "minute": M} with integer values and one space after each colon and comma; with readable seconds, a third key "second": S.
{"hour": 4, "minute": 37}
